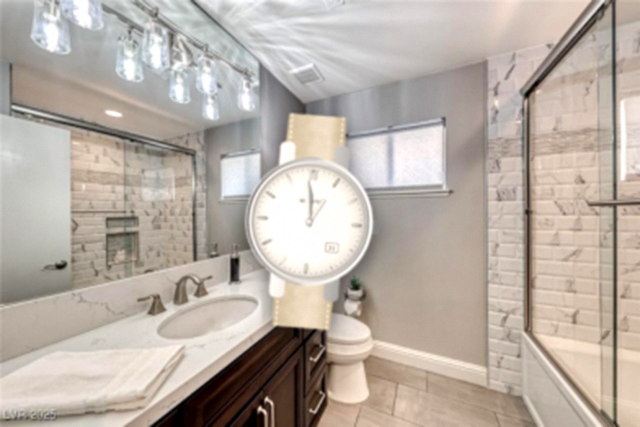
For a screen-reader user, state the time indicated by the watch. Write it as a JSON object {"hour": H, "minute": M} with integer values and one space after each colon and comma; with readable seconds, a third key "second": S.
{"hour": 12, "minute": 59}
